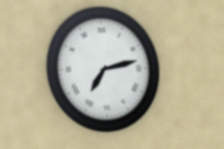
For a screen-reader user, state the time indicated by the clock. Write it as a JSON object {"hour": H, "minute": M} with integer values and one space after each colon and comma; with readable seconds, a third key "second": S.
{"hour": 7, "minute": 13}
